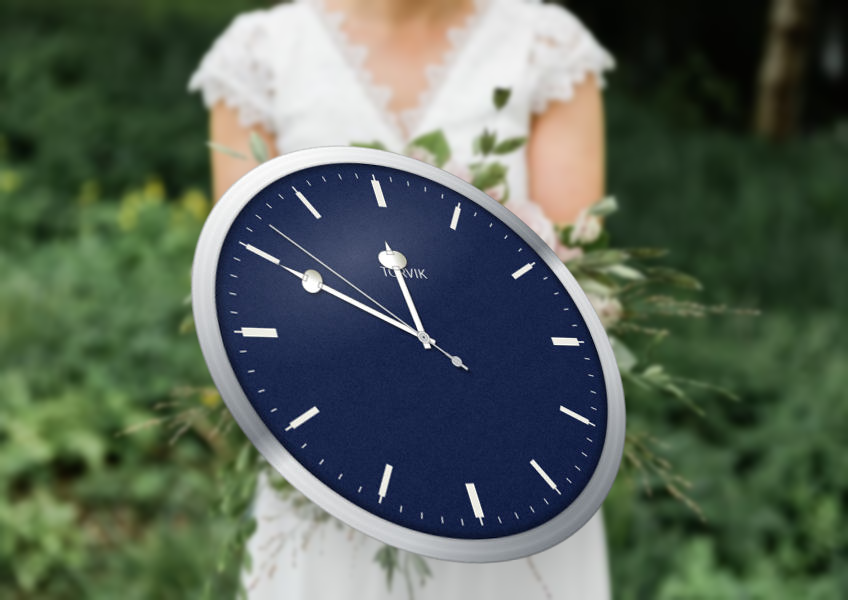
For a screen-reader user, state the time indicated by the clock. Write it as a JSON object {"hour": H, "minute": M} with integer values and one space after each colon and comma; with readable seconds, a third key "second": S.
{"hour": 11, "minute": 49, "second": 52}
